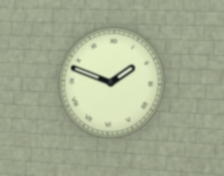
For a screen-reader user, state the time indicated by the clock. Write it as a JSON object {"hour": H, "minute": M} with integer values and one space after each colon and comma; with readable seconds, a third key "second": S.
{"hour": 1, "minute": 48}
